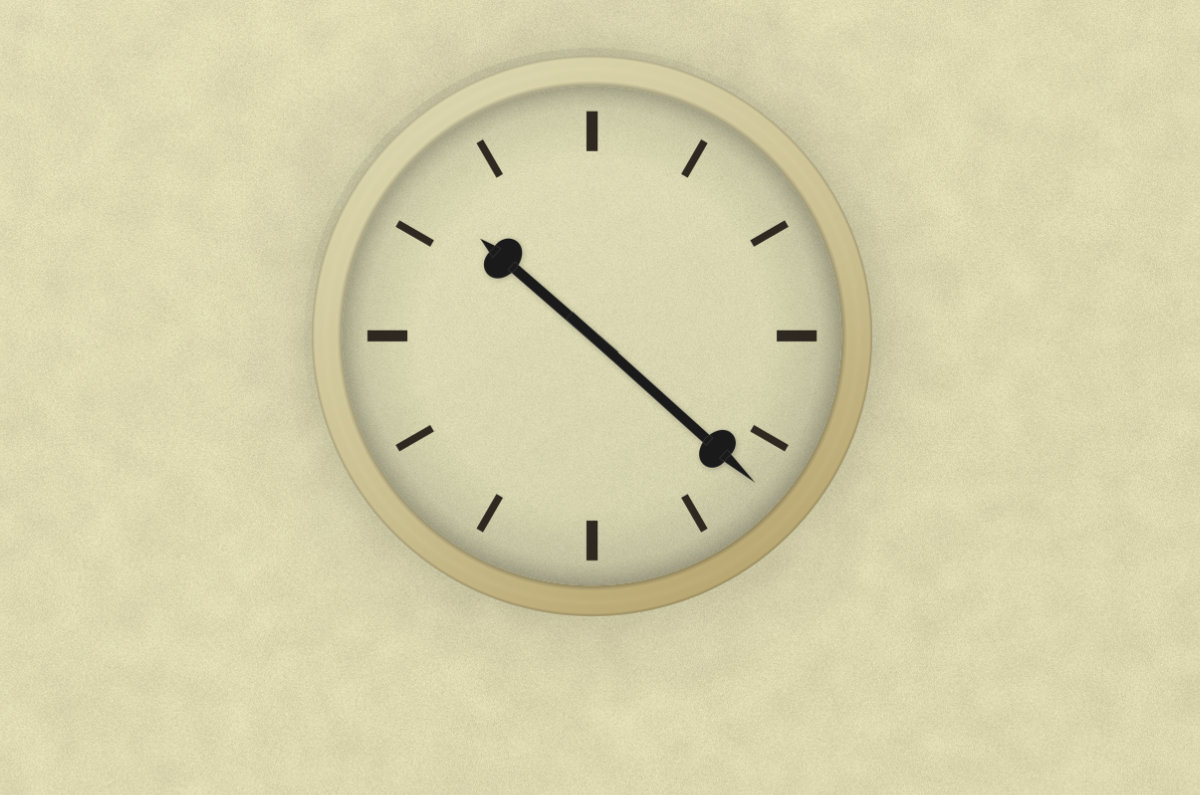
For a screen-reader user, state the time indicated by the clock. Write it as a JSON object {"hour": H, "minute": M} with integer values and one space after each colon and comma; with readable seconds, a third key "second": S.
{"hour": 10, "minute": 22}
